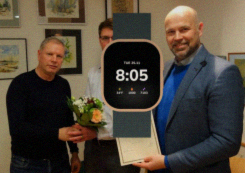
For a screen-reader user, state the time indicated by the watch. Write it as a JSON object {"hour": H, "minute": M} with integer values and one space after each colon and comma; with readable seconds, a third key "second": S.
{"hour": 8, "minute": 5}
